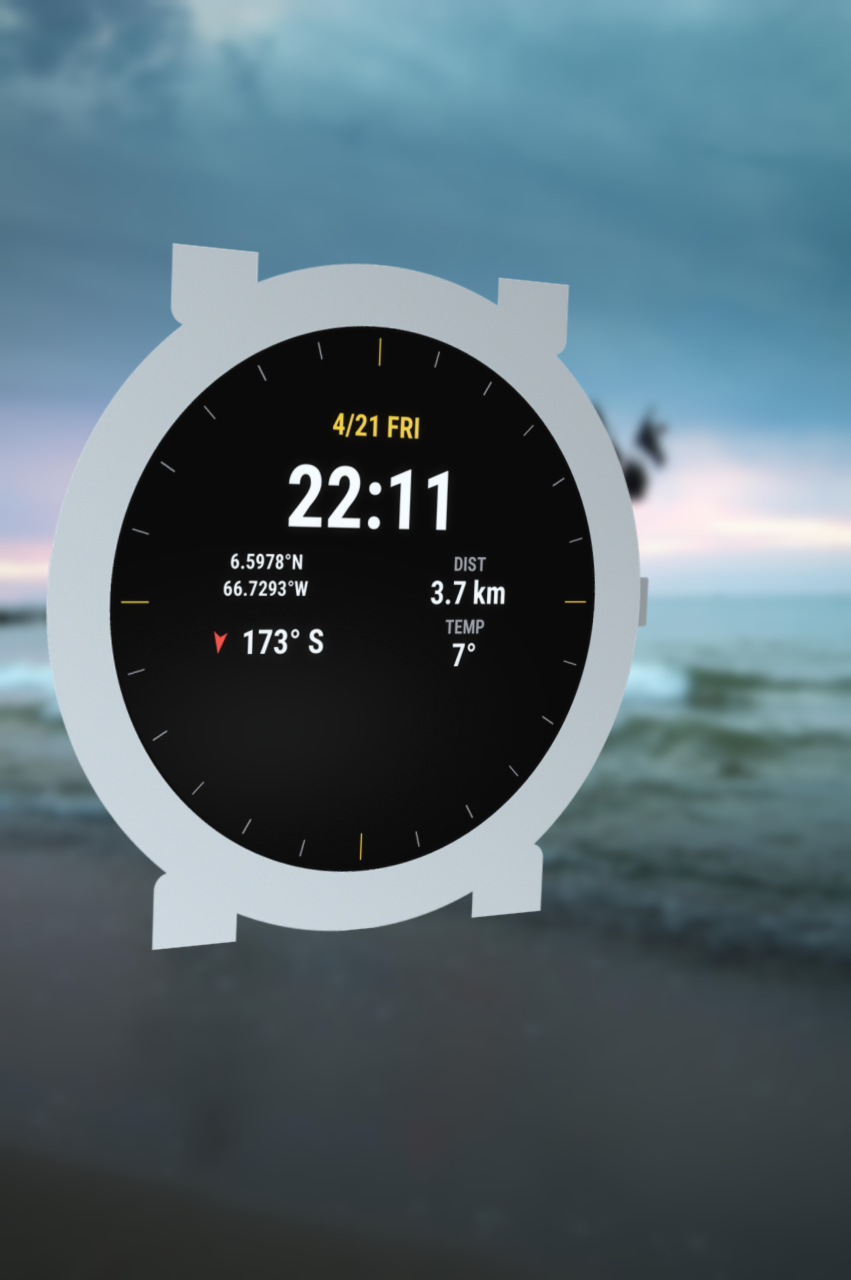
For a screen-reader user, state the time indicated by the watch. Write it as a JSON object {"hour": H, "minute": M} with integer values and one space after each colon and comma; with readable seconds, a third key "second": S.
{"hour": 22, "minute": 11}
